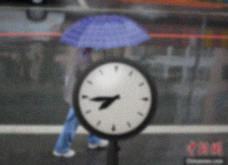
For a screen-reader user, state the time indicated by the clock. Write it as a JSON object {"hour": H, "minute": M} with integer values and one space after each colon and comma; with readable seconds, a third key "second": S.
{"hour": 7, "minute": 44}
